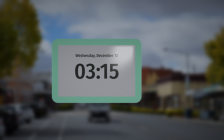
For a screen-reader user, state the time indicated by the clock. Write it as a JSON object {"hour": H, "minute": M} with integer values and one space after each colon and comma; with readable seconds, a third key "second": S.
{"hour": 3, "minute": 15}
